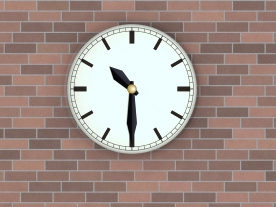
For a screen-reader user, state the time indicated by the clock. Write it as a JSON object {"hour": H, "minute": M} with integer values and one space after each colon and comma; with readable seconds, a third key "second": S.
{"hour": 10, "minute": 30}
